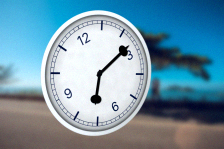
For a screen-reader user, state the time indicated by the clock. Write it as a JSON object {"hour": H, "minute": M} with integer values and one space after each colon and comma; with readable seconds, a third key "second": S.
{"hour": 7, "minute": 13}
